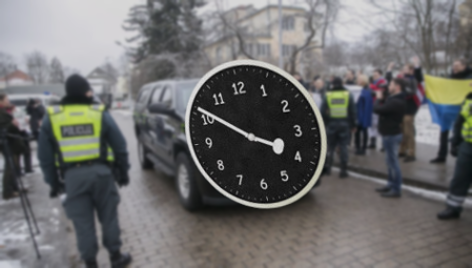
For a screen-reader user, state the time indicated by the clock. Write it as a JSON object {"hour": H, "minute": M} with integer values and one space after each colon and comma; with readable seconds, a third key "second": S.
{"hour": 3, "minute": 51}
